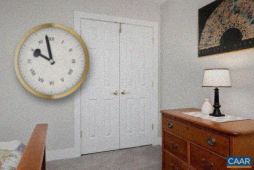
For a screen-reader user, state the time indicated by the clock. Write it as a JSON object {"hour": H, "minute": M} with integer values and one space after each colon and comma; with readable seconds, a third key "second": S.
{"hour": 9, "minute": 58}
